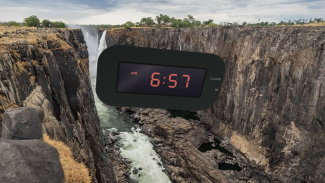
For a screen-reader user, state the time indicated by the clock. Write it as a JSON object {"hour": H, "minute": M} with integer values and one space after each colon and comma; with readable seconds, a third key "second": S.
{"hour": 6, "minute": 57}
